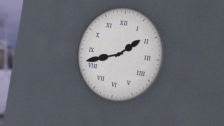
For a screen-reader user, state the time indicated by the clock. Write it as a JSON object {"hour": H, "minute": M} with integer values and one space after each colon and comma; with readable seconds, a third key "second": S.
{"hour": 1, "minute": 42}
